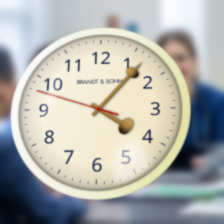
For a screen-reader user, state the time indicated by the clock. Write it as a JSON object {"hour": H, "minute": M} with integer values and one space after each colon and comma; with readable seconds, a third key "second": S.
{"hour": 4, "minute": 6, "second": 48}
